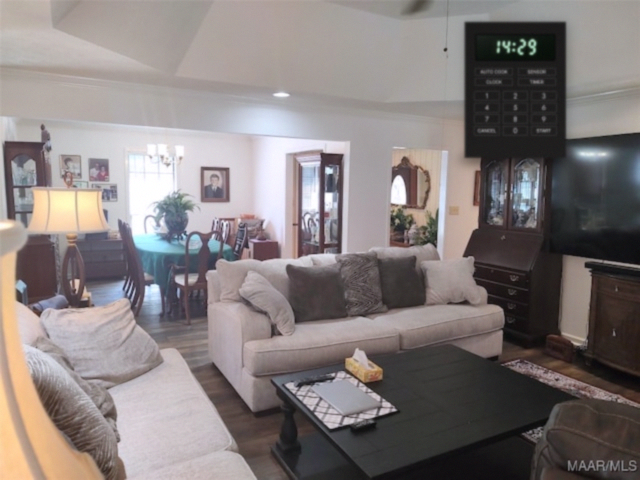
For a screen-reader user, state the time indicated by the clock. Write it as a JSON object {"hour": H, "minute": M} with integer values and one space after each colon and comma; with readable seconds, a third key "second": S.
{"hour": 14, "minute": 29}
